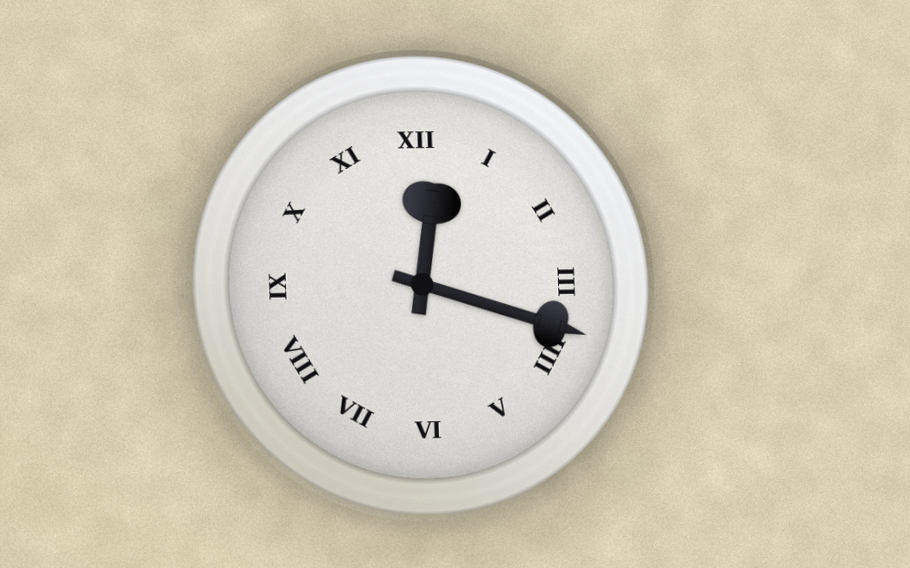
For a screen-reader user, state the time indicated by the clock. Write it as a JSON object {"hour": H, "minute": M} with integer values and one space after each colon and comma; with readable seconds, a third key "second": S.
{"hour": 12, "minute": 18}
